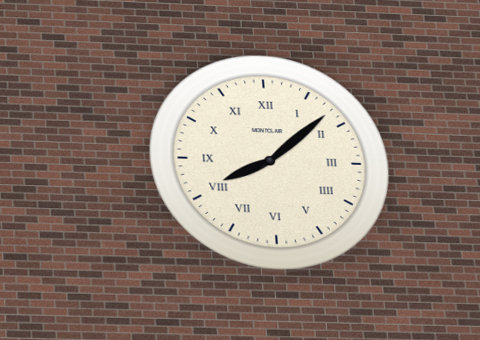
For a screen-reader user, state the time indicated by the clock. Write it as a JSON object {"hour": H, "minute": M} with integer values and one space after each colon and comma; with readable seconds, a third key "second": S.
{"hour": 8, "minute": 8}
